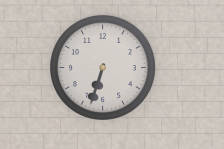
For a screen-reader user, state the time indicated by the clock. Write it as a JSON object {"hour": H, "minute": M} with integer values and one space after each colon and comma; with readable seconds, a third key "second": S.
{"hour": 6, "minute": 33}
